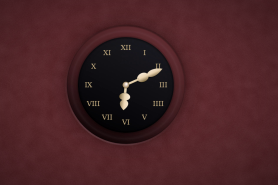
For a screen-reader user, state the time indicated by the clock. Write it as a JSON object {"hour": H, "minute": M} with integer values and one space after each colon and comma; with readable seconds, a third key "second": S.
{"hour": 6, "minute": 11}
